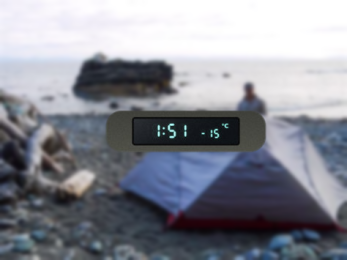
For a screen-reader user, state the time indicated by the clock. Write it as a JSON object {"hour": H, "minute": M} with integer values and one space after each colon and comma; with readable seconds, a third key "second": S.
{"hour": 1, "minute": 51}
